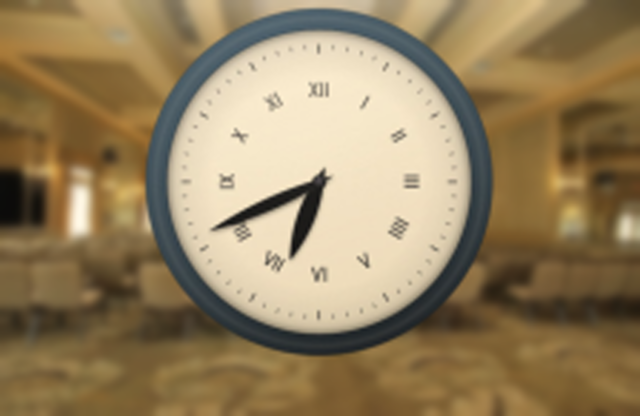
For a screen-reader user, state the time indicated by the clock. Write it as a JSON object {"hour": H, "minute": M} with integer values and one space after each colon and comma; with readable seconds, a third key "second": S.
{"hour": 6, "minute": 41}
